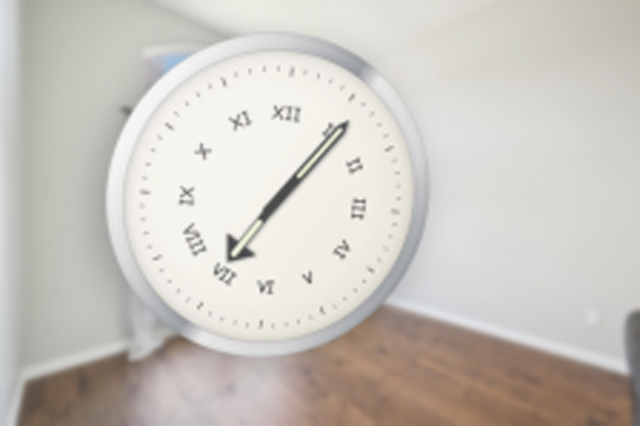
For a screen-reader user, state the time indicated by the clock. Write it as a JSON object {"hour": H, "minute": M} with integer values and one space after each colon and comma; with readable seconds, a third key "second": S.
{"hour": 7, "minute": 6}
